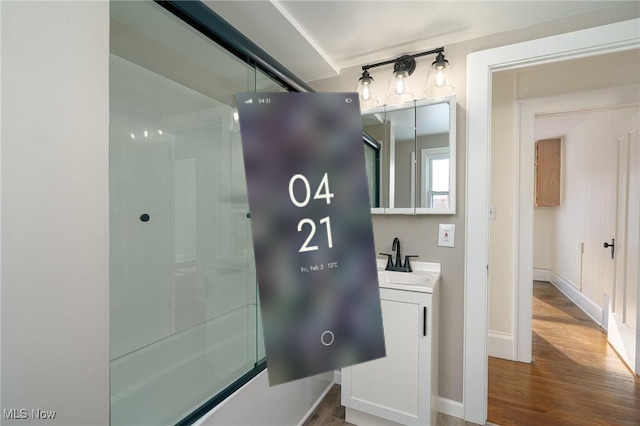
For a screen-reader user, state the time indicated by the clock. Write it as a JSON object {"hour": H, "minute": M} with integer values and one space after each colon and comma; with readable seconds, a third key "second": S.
{"hour": 4, "minute": 21}
